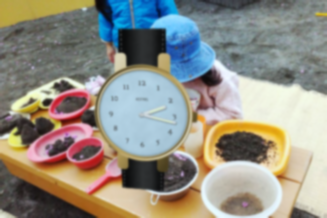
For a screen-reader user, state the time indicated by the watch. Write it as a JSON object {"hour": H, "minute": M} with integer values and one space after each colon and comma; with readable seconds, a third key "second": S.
{"hour": 2, "minute": 17}
